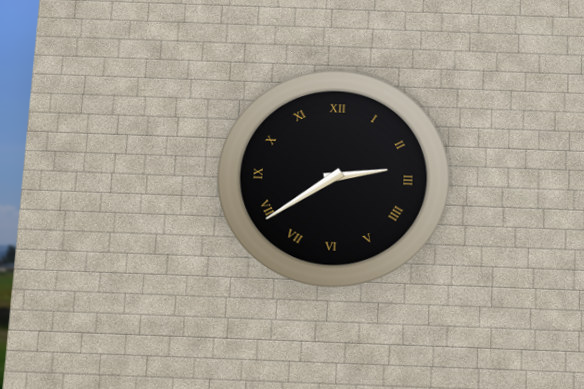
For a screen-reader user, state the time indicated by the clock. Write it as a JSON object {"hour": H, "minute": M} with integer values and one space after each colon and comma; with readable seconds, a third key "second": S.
{"hour": 2, "minute": 39}
